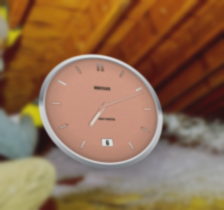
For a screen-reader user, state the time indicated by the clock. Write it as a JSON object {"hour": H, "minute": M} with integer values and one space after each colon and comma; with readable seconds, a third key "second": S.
{"hour": 7, "minute": 11}
